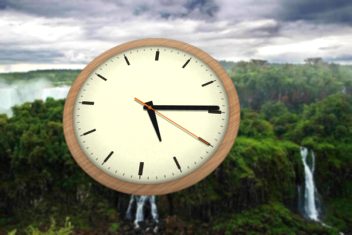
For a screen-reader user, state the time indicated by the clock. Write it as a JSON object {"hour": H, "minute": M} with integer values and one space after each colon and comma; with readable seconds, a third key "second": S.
{"hour": 5, "minute": 14, "second": 20}
